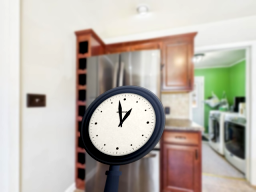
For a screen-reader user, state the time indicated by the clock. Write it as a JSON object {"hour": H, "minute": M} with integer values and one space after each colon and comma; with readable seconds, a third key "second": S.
{"hour": 12, "minute": 58}
